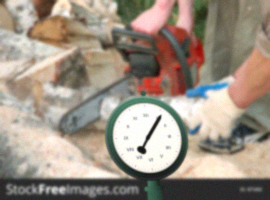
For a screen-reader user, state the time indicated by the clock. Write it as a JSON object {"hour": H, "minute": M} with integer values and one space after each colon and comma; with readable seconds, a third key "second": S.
{"hour": 7, "minute": 6}
